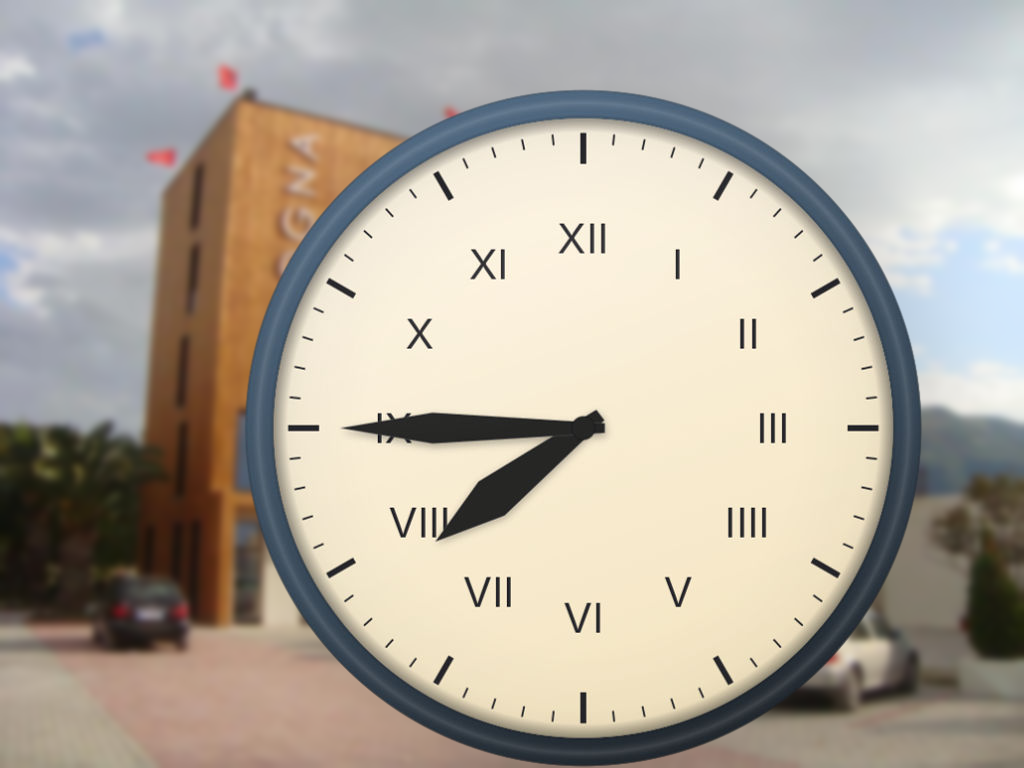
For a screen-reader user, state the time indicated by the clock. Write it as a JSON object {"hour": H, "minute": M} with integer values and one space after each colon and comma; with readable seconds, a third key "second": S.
{"hour": 7, "minute": 45}
